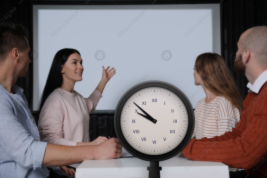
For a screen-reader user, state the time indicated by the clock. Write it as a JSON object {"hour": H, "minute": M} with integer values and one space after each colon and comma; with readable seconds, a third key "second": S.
{"hour": 9, "minute": 52}
